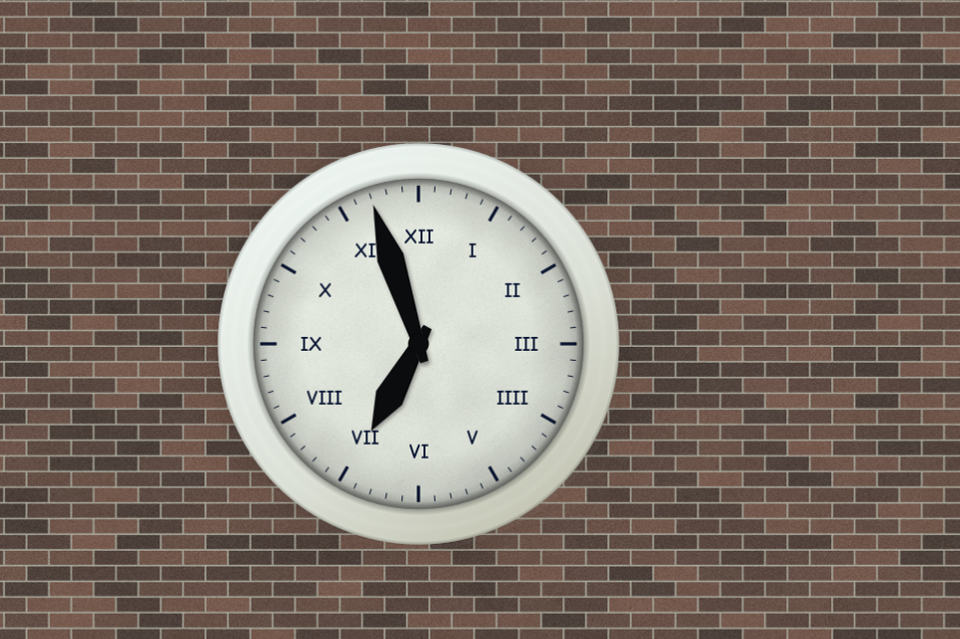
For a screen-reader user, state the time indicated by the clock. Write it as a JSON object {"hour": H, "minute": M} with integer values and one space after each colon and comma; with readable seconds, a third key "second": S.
{"hour": 6, "minute": 57}
